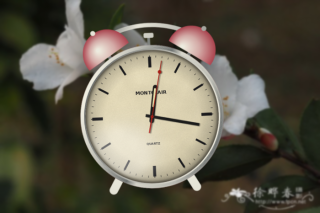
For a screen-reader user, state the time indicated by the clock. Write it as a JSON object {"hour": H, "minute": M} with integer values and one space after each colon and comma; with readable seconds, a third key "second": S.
{"hour": 12, "minute": 17, "second": 2}
